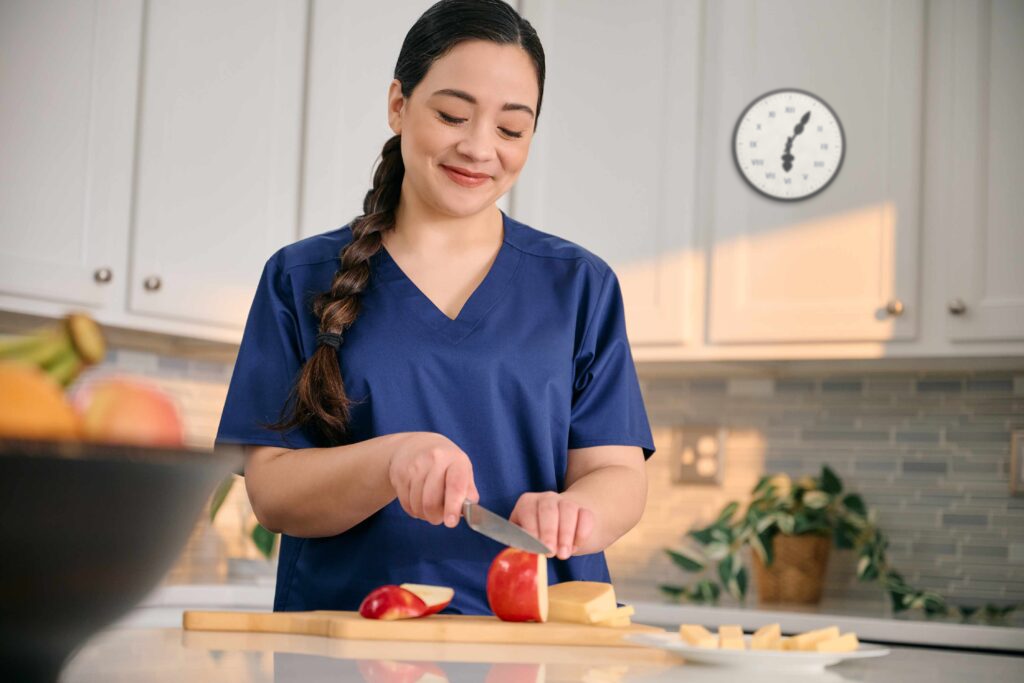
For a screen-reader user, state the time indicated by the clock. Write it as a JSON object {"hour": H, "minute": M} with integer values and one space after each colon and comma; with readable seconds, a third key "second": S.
{"hour": 6, "minute": 5}
